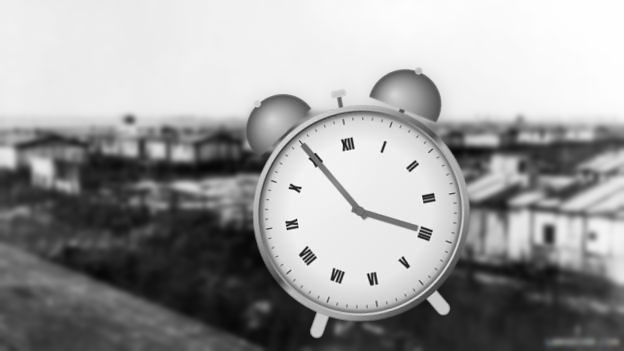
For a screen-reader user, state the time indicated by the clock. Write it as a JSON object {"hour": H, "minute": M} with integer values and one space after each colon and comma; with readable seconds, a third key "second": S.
{"hour": 3, "minute": 55}
